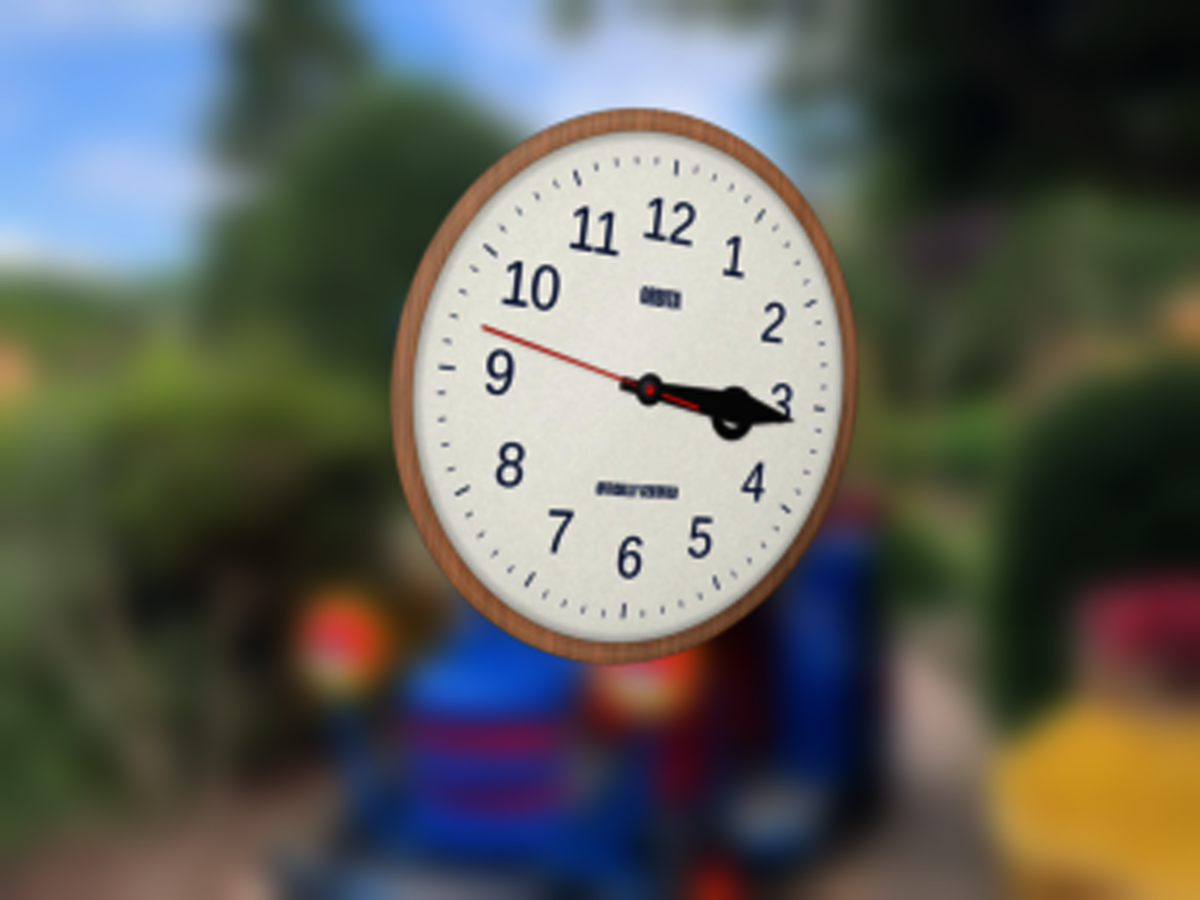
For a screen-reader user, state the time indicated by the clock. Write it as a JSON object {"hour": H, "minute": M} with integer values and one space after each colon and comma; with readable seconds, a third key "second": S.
{"hour": 3, "minute": 15, "second": 47}
